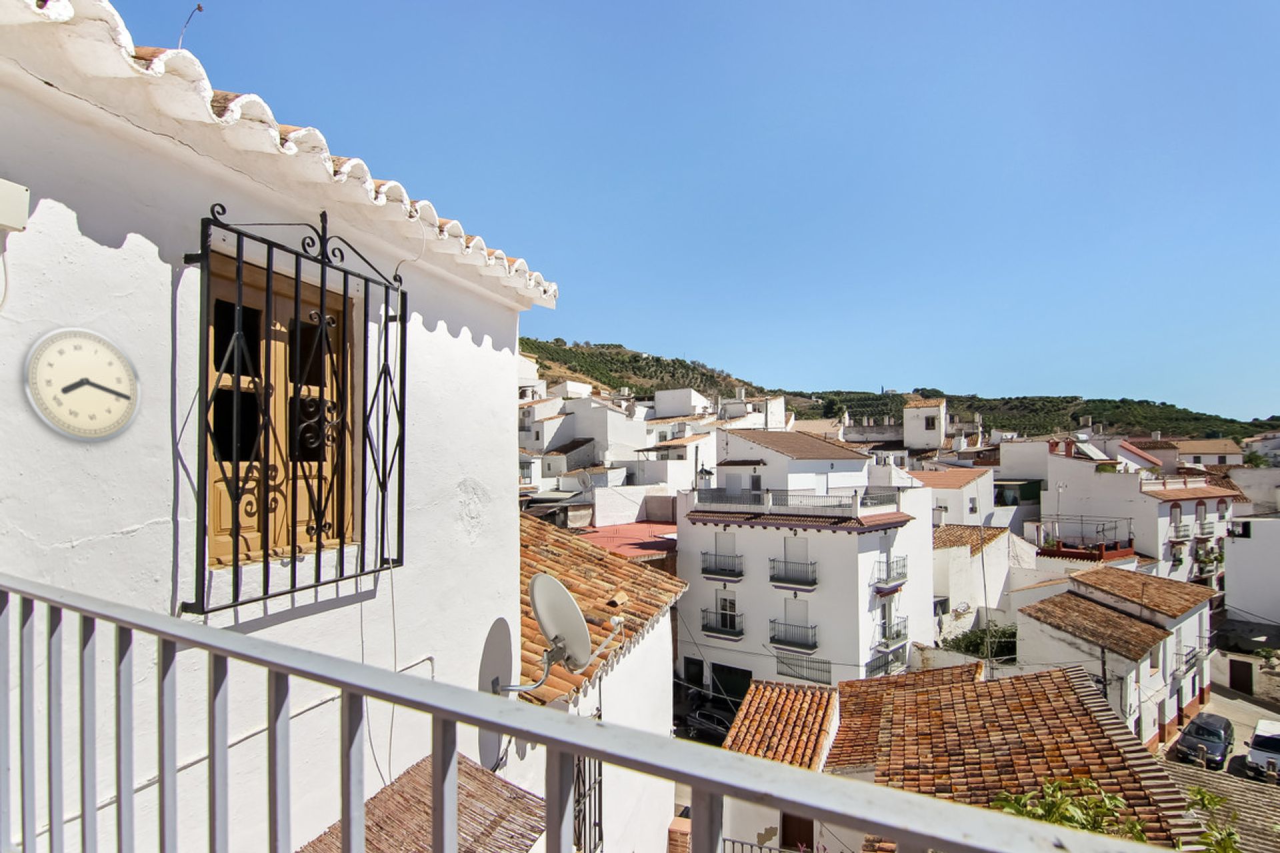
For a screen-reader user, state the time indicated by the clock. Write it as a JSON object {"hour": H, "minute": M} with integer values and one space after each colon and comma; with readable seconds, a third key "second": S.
{"hour": 8, "minute": 19}
